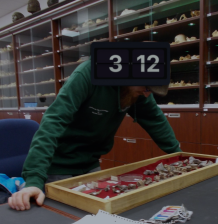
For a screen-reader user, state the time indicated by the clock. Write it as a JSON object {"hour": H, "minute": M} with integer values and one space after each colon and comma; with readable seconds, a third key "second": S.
{"hour": 3, "minute": 12}
